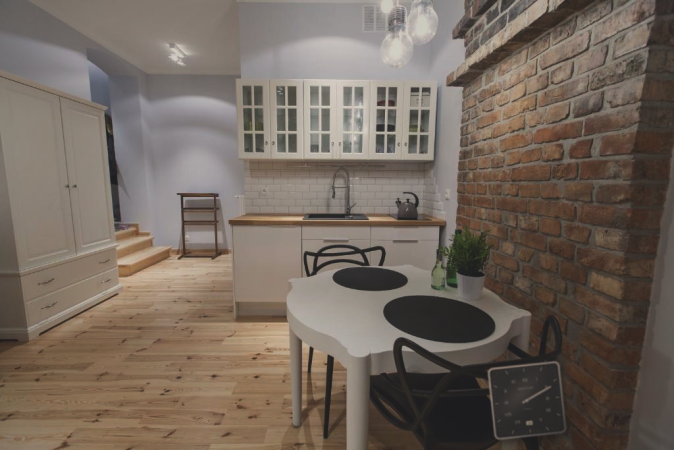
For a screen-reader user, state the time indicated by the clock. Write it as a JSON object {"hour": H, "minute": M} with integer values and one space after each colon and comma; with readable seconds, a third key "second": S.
{"hour": 2, "minute": 11}
